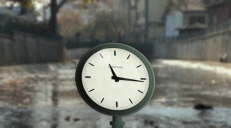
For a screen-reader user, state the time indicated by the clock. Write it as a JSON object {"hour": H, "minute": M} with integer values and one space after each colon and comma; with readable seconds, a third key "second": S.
{"hour": 11, "minute": 16}
